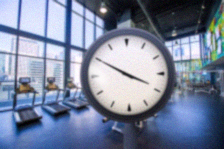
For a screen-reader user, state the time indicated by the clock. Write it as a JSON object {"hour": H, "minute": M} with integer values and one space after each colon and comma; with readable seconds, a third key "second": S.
{"hour": 3, "minute": 50}
